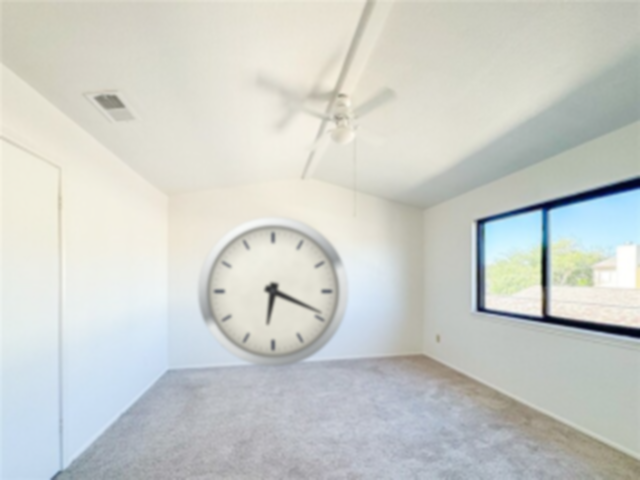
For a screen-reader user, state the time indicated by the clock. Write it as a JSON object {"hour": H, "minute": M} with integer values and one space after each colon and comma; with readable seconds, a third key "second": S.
{"hour": 6, "minute": 19}
